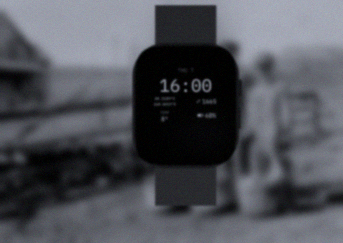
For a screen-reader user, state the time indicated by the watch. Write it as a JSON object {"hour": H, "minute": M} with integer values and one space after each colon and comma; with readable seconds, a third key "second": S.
{"hour": 16, "minute": 0}
